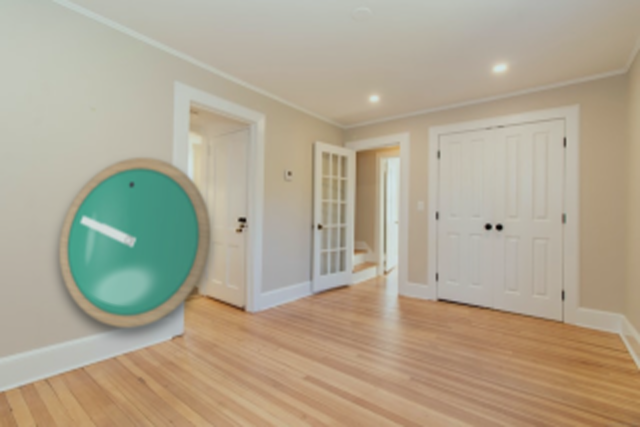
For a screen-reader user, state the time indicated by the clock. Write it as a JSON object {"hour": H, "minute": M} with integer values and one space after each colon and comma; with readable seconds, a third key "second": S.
{"hour": 9, "minute": 49}
